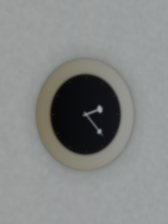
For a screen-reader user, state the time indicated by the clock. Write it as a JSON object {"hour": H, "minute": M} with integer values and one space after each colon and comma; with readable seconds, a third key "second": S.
{"hour": 2, "minute": 23}
